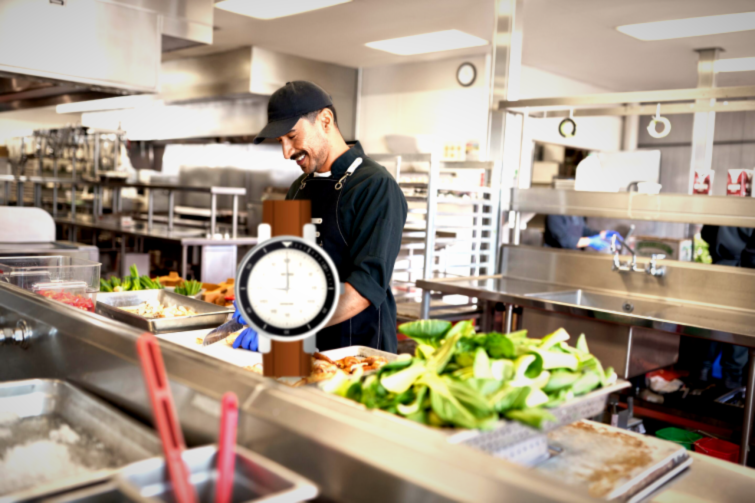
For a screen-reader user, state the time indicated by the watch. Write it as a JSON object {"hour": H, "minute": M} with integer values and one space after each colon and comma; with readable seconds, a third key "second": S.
{"hour": 9, "minute": 0}
